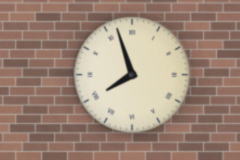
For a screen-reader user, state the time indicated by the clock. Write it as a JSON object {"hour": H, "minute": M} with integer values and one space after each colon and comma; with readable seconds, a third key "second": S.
{"hour": 7, "minute": 57}
